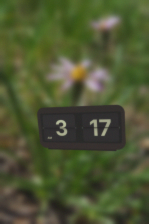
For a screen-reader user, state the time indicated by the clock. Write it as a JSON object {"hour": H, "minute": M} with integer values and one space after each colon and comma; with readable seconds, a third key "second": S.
{"hour": 3, "minute": 17}
